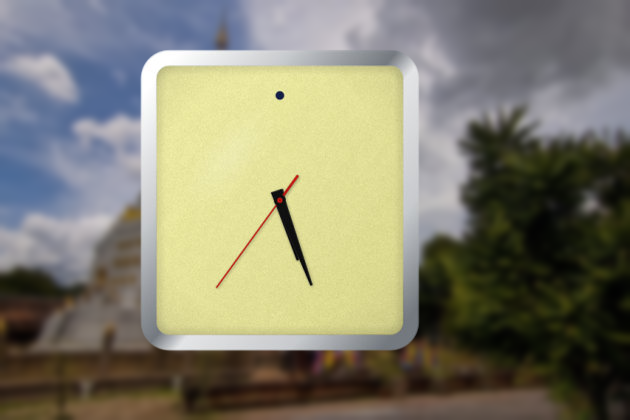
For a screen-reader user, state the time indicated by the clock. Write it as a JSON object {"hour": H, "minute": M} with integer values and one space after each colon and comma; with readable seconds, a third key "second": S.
{"hour": 5, "minute": 26, "second": 36}
